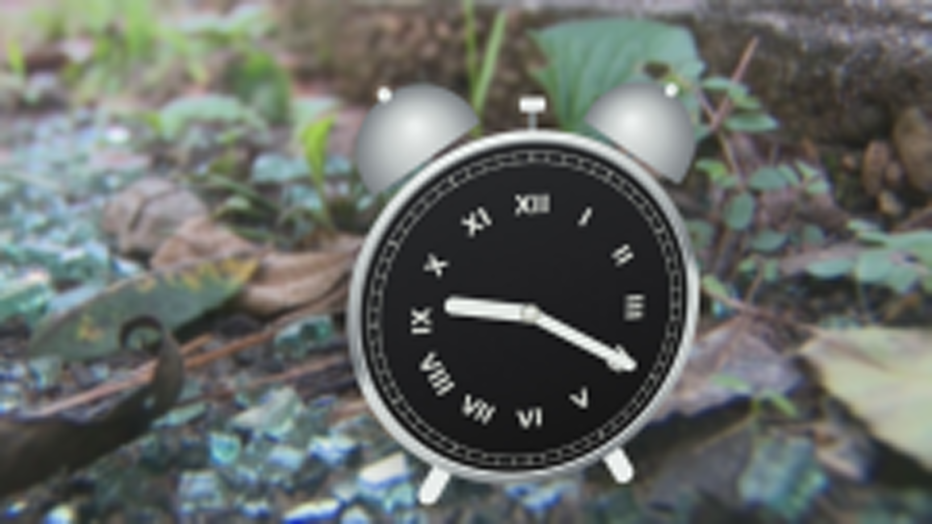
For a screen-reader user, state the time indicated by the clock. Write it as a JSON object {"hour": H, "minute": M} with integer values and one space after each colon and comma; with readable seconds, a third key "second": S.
{"hour": 9, "minute": 20}
